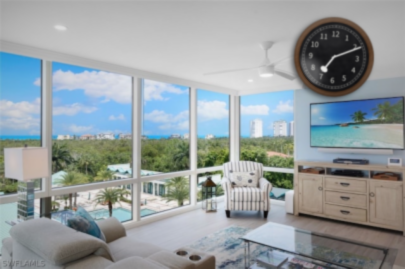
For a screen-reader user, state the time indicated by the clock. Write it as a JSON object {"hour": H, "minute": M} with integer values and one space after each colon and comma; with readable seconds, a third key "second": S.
{"hour": 7, "minute": 11}
